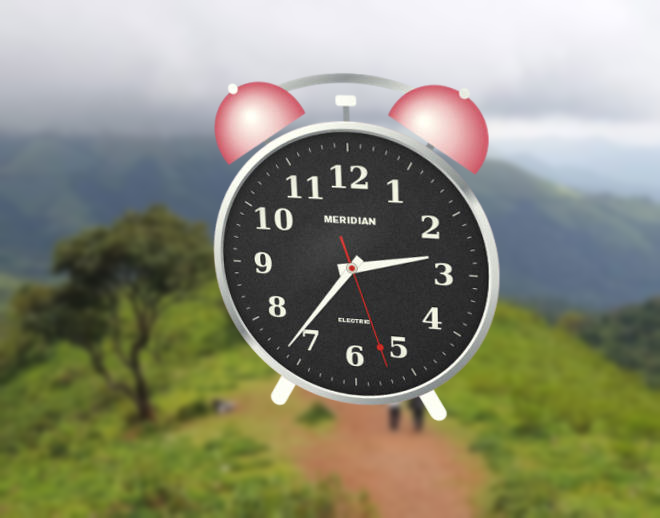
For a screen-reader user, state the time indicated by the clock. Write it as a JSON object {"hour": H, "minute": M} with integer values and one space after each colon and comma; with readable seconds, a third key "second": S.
{"hour": 2, "minute": 36, "second": 27}
